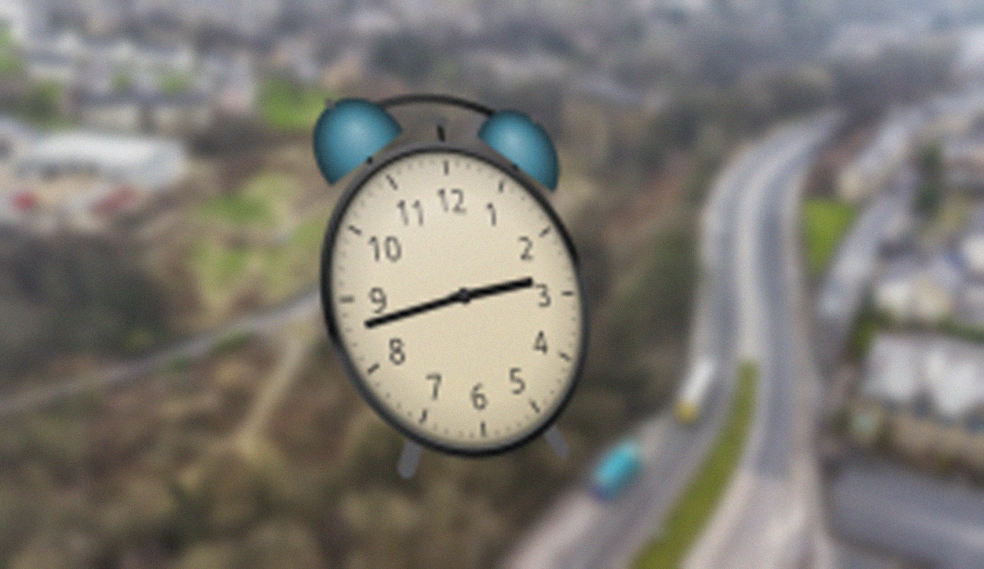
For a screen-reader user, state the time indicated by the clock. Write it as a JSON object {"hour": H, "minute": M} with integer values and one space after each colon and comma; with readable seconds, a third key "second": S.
{"hour": 2, "minute": 43}
